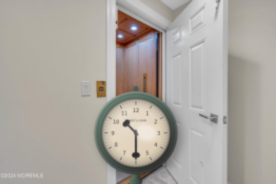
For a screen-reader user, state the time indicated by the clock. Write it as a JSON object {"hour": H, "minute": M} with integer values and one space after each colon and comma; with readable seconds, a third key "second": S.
{"hour": 10, "minute": 30}
